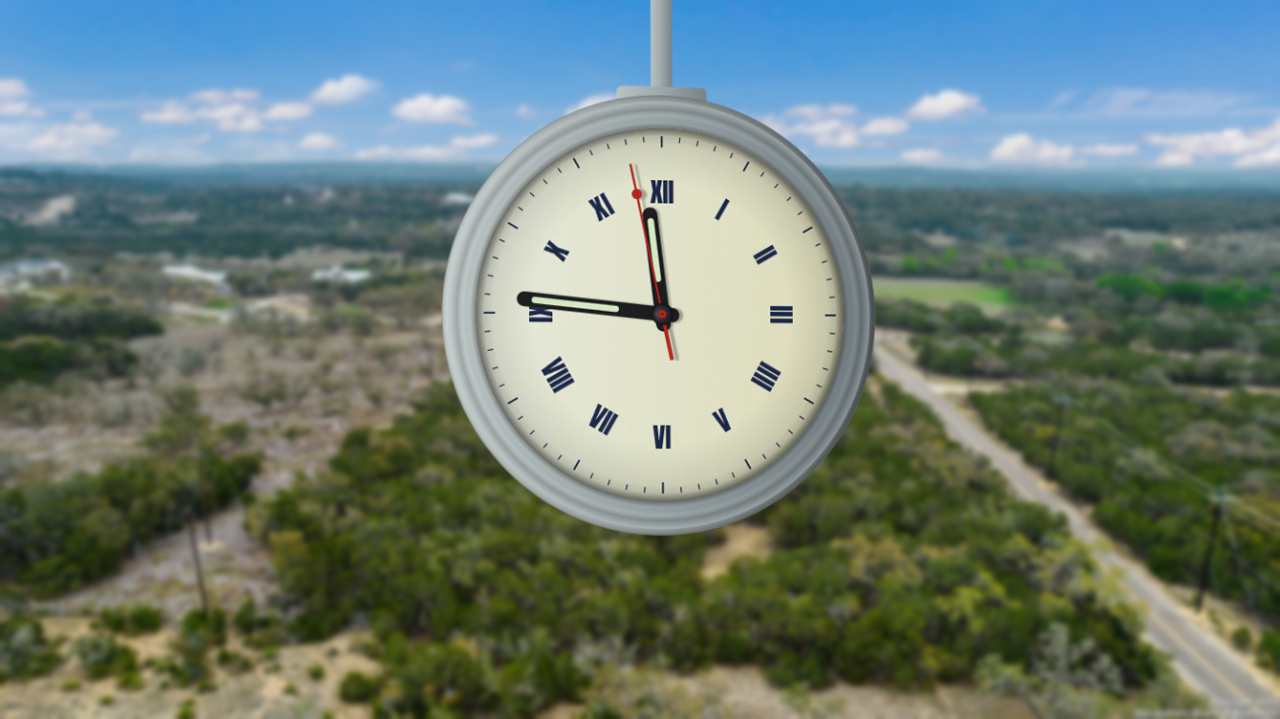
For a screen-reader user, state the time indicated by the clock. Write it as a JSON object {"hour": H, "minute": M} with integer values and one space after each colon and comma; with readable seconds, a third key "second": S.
{"hour": 11, "minute": 45, "second": 58}
